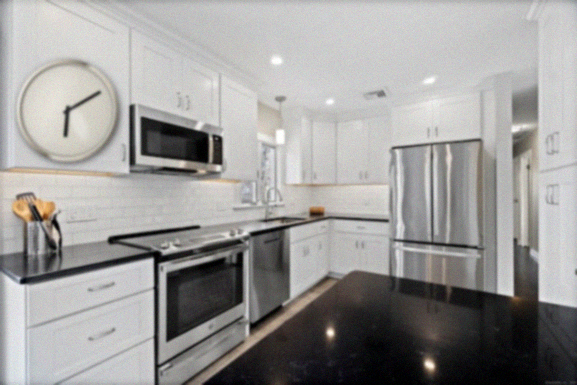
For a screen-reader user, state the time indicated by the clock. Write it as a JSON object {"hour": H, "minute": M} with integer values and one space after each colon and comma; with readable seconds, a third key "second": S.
{"hour": 6, "minute": 10}
